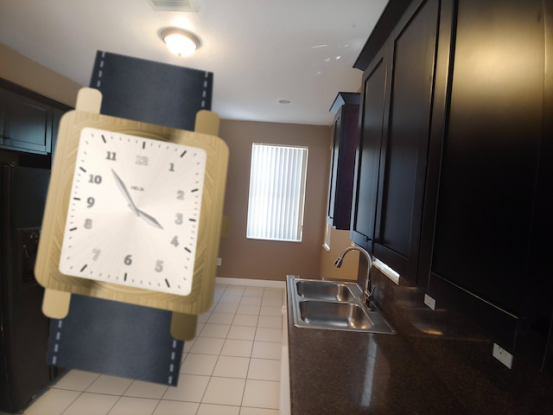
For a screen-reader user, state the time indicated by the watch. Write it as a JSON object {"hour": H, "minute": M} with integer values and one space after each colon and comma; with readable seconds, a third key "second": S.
{"hour": 3, "minute": 54}
